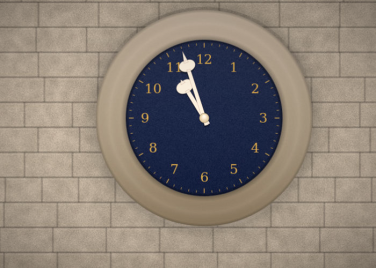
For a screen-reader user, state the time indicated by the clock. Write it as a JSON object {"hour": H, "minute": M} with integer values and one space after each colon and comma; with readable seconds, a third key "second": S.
{"hour": 10, "minute": 57}
